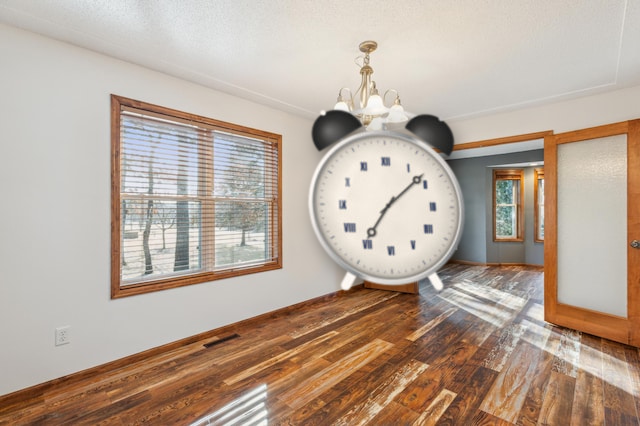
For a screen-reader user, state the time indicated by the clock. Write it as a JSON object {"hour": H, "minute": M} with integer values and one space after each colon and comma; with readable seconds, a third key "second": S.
{"hour": 7, "minute": 8}
